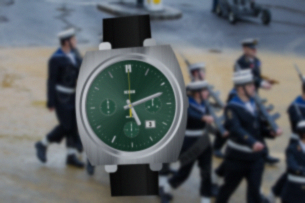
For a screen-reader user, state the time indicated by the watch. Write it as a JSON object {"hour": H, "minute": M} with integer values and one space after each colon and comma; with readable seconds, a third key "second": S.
{"hour": 5, "minute": 12}
